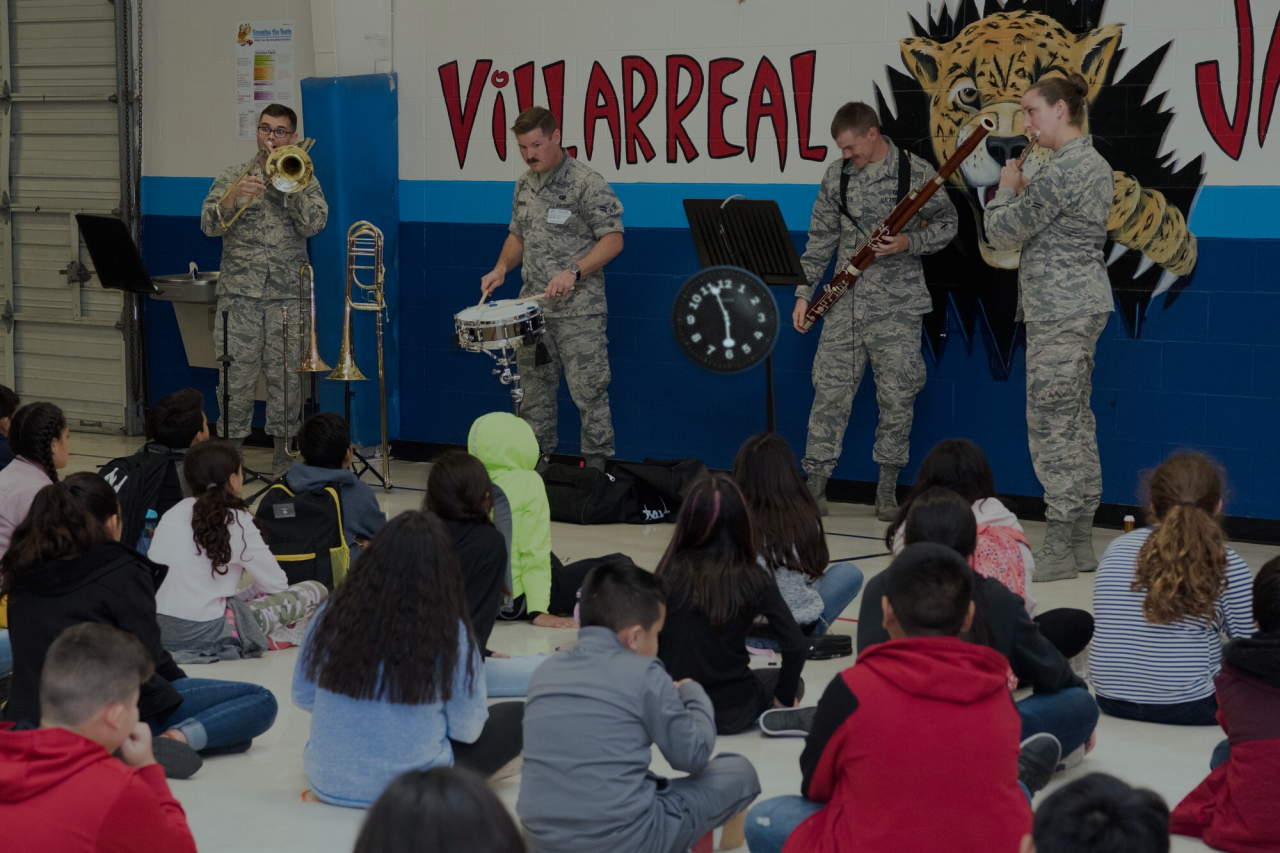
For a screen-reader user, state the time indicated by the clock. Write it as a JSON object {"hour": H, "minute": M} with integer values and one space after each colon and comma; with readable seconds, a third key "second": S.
{"hour": 5, "minute": 57}
